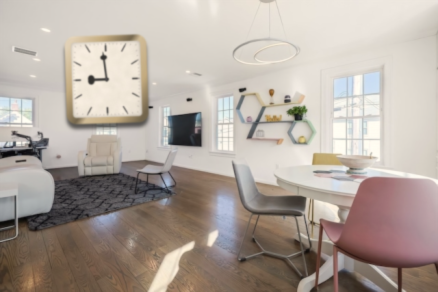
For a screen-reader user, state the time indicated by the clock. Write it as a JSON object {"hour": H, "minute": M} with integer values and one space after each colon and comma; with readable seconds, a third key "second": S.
{"hour": 8, "minute": 59}
